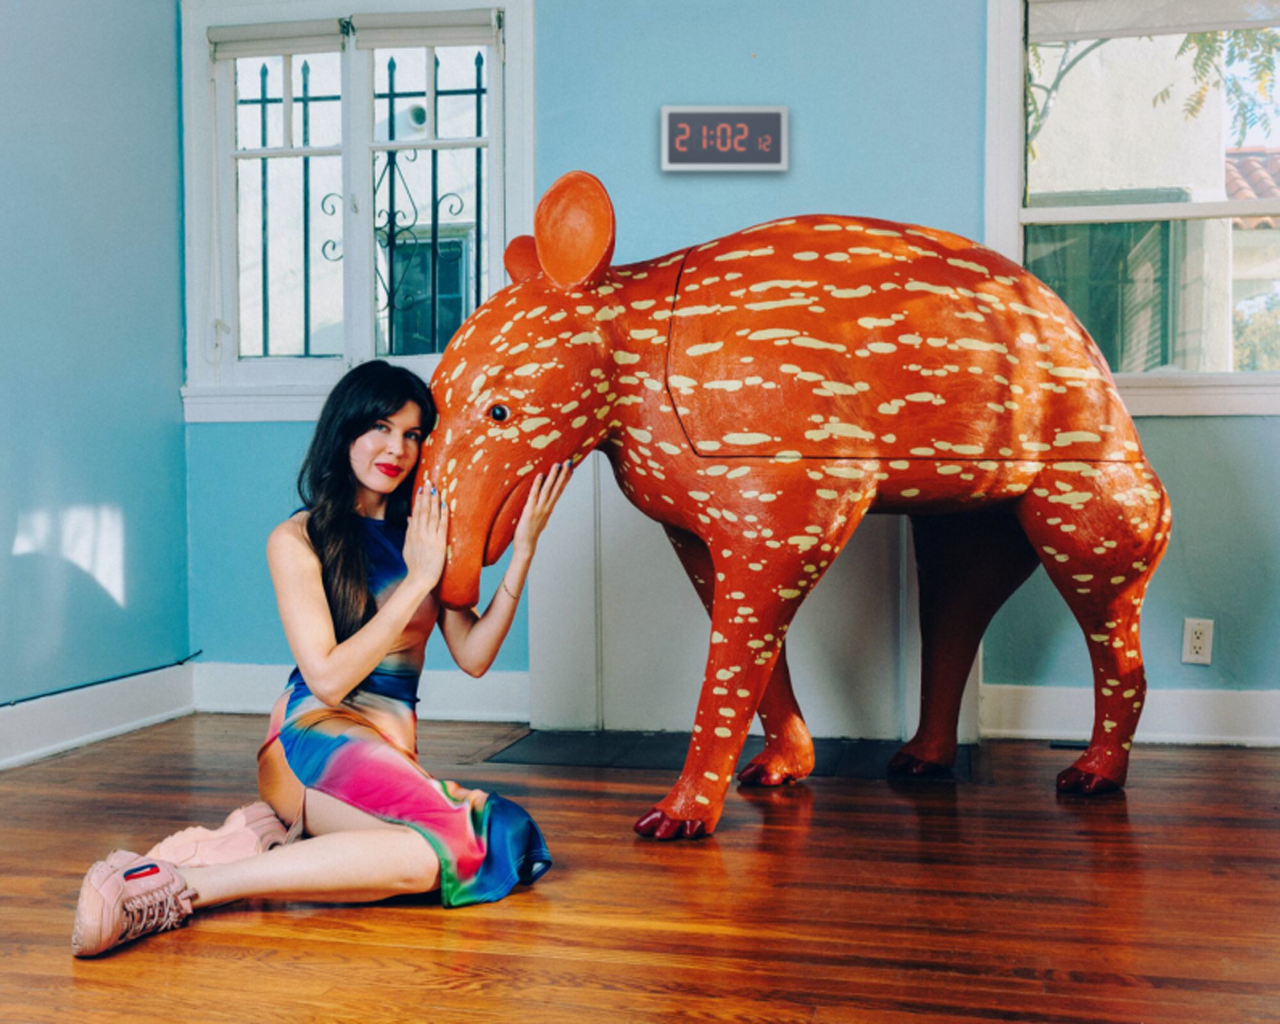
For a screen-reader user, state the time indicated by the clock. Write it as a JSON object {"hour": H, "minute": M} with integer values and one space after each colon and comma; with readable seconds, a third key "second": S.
{"hour": 21, "minute": 2, "second": 12}
